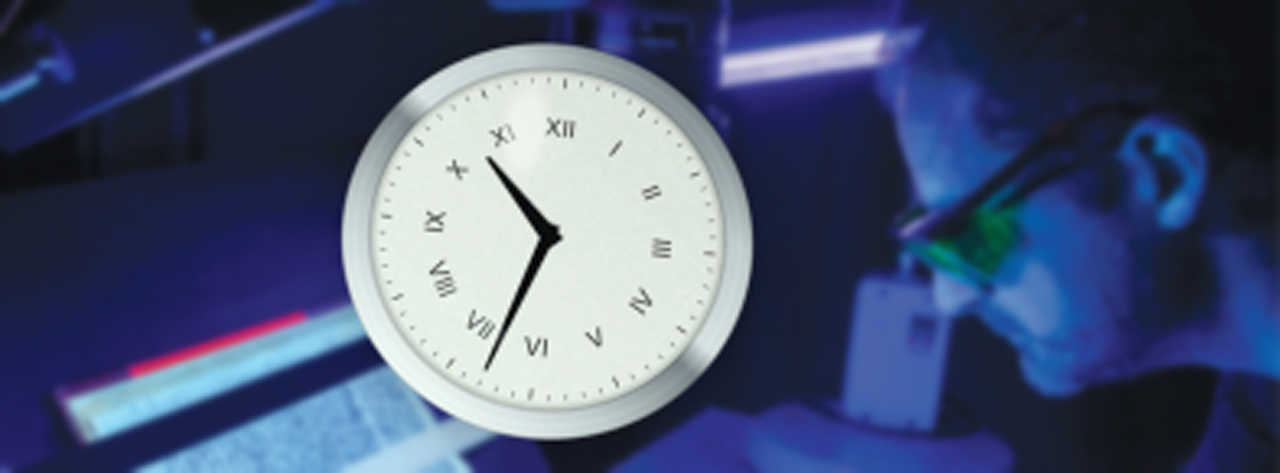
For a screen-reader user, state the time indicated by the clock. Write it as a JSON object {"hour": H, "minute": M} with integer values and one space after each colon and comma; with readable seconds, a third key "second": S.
{"hour": 10, "minute": 33}
